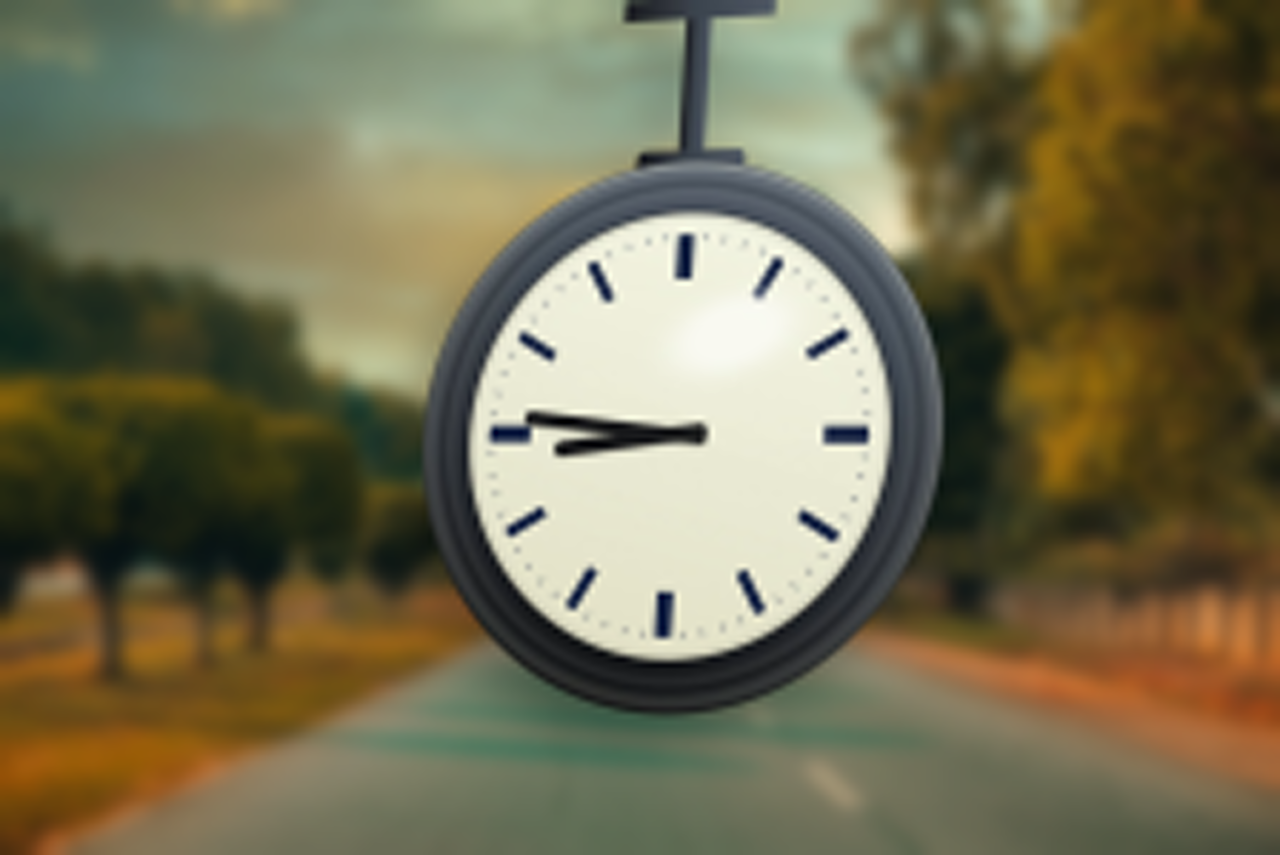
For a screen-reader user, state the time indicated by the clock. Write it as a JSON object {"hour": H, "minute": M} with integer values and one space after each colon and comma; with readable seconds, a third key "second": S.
{"hour": 8, "minute": 46}
